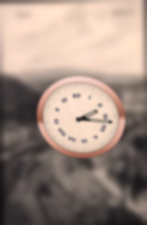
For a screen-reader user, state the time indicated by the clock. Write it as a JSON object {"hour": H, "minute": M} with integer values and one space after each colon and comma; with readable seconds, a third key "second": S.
{"hour": 2, "minute": 17}
